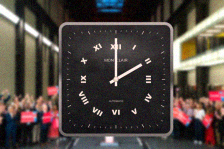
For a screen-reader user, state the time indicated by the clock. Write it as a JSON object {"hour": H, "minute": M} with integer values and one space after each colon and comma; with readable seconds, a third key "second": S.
{"hour": 2, "minute": 0}
